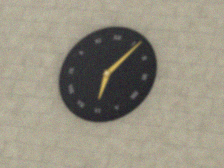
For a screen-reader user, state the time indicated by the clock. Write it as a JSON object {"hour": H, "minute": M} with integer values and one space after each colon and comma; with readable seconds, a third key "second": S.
{"hour": 6, "minute": 6}
